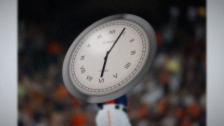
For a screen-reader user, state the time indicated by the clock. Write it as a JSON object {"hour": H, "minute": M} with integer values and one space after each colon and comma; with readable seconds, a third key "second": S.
{"hour": 6, "minute": 4}
